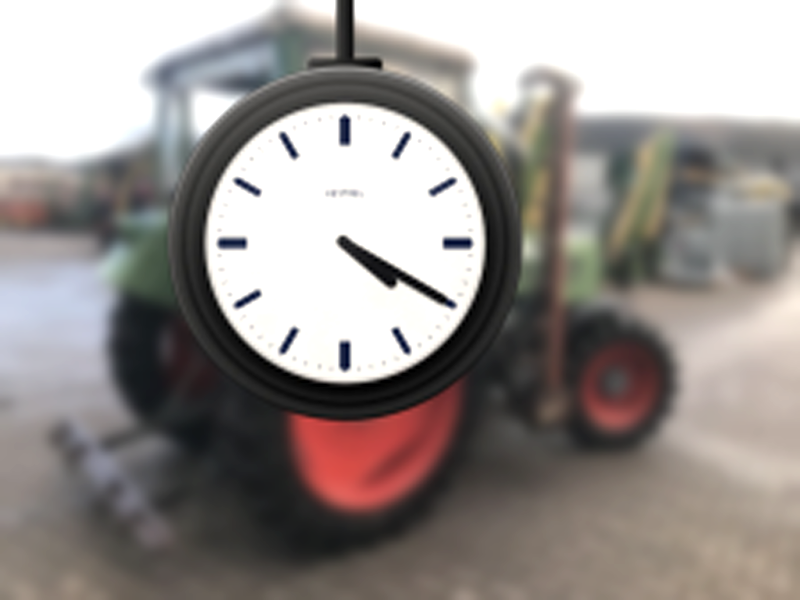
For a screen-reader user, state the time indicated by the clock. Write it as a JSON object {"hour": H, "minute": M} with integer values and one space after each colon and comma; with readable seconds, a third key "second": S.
{"hour": 4, "minute": 20}
